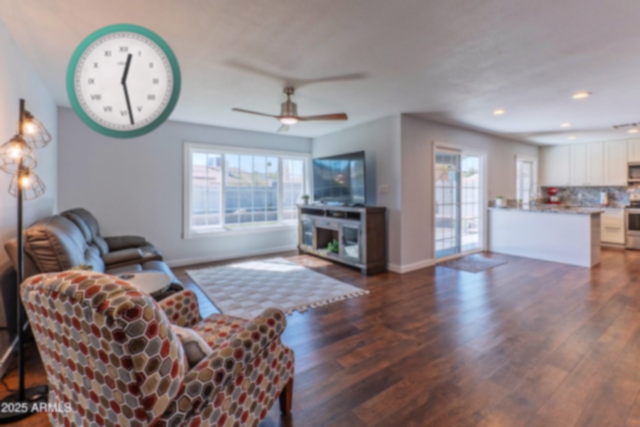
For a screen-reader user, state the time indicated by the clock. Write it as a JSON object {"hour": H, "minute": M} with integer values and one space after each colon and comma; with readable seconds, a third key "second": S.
{"hour": 12, "minute": 28}
